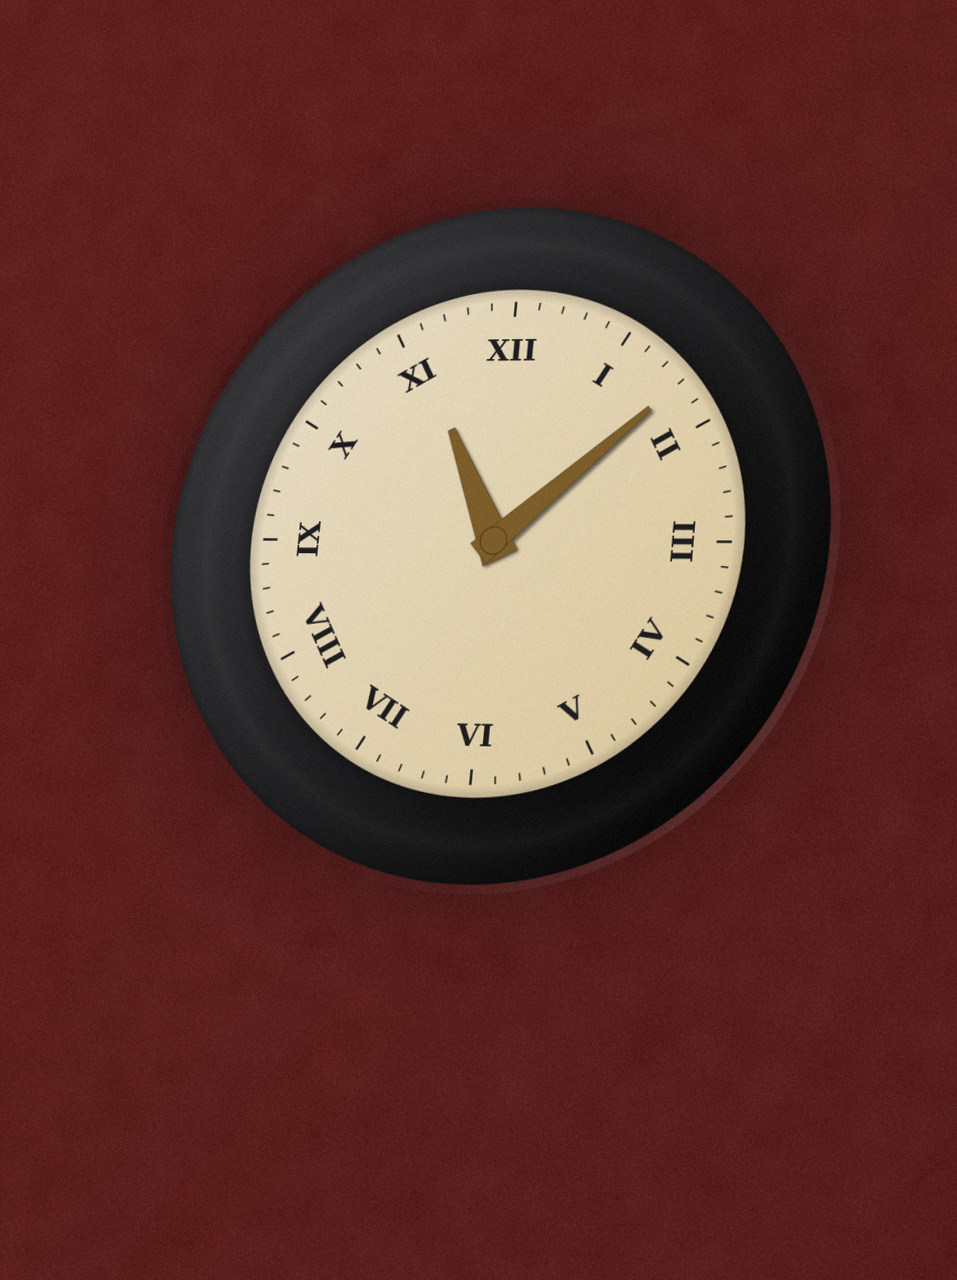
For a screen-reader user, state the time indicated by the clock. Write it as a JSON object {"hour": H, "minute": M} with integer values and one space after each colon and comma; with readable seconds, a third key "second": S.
{"hour": 11, "minute": 8}
